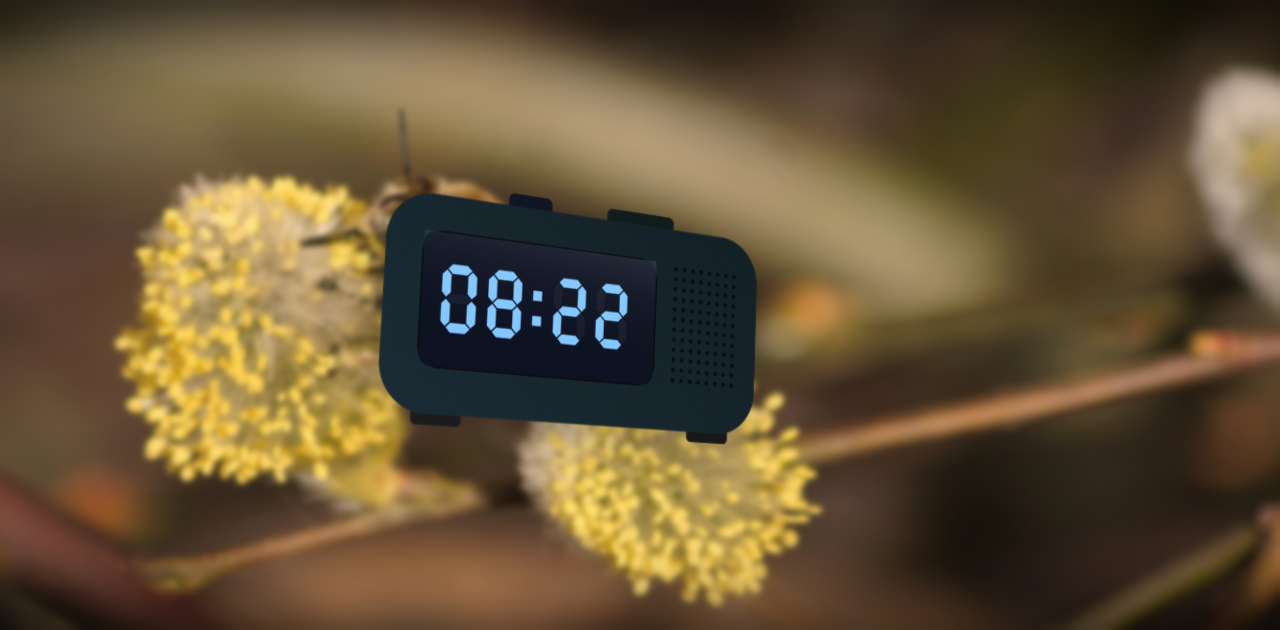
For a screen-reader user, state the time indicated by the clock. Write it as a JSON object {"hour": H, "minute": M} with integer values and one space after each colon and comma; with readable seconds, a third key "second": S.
{"hour": 8, "minute": 22}
